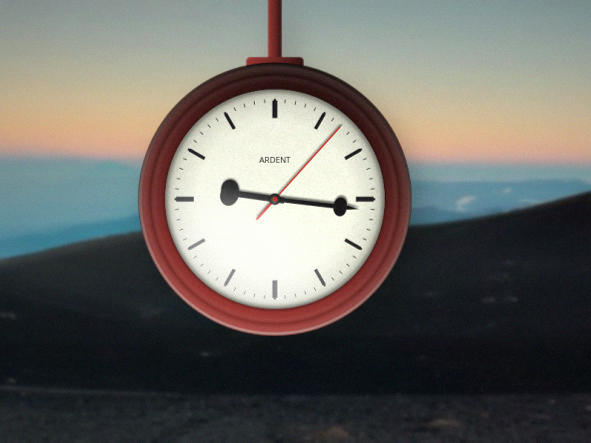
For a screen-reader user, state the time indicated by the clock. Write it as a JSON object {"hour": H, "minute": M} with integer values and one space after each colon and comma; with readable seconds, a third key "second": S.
{"hour": 9, "minute": 16, "second": 7}
